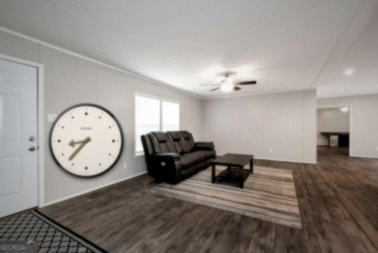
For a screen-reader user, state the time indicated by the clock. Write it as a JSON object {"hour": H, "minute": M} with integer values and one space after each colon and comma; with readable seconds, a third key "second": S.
{"hour": 8, "minute": 37}
